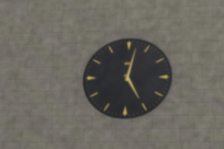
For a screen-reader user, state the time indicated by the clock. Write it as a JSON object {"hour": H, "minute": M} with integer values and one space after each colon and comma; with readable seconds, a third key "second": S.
{"hour": 5, "minute": 2}
